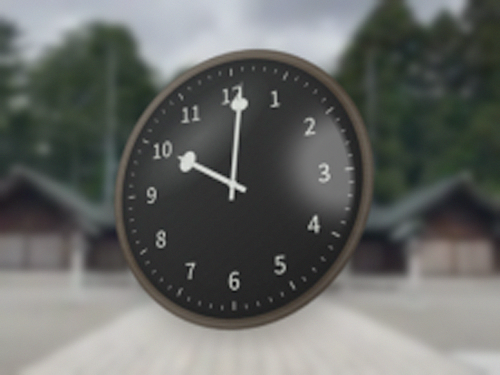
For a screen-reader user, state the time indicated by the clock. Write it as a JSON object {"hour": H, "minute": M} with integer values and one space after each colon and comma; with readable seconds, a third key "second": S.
{"hour": 10, "minute": 1}
